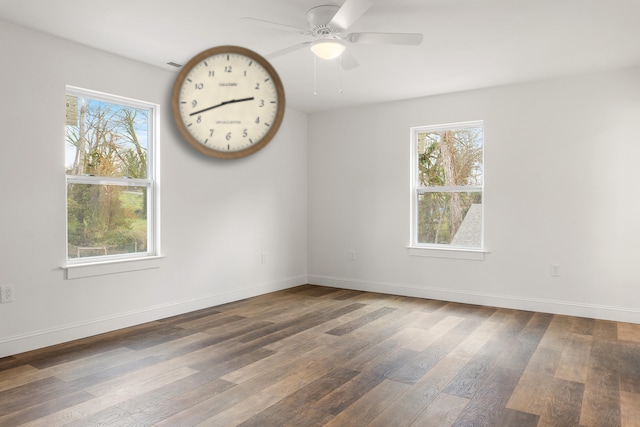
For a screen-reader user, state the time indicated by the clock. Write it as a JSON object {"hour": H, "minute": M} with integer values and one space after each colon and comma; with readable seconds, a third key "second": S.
{"hour": 2, "minute": 42}
